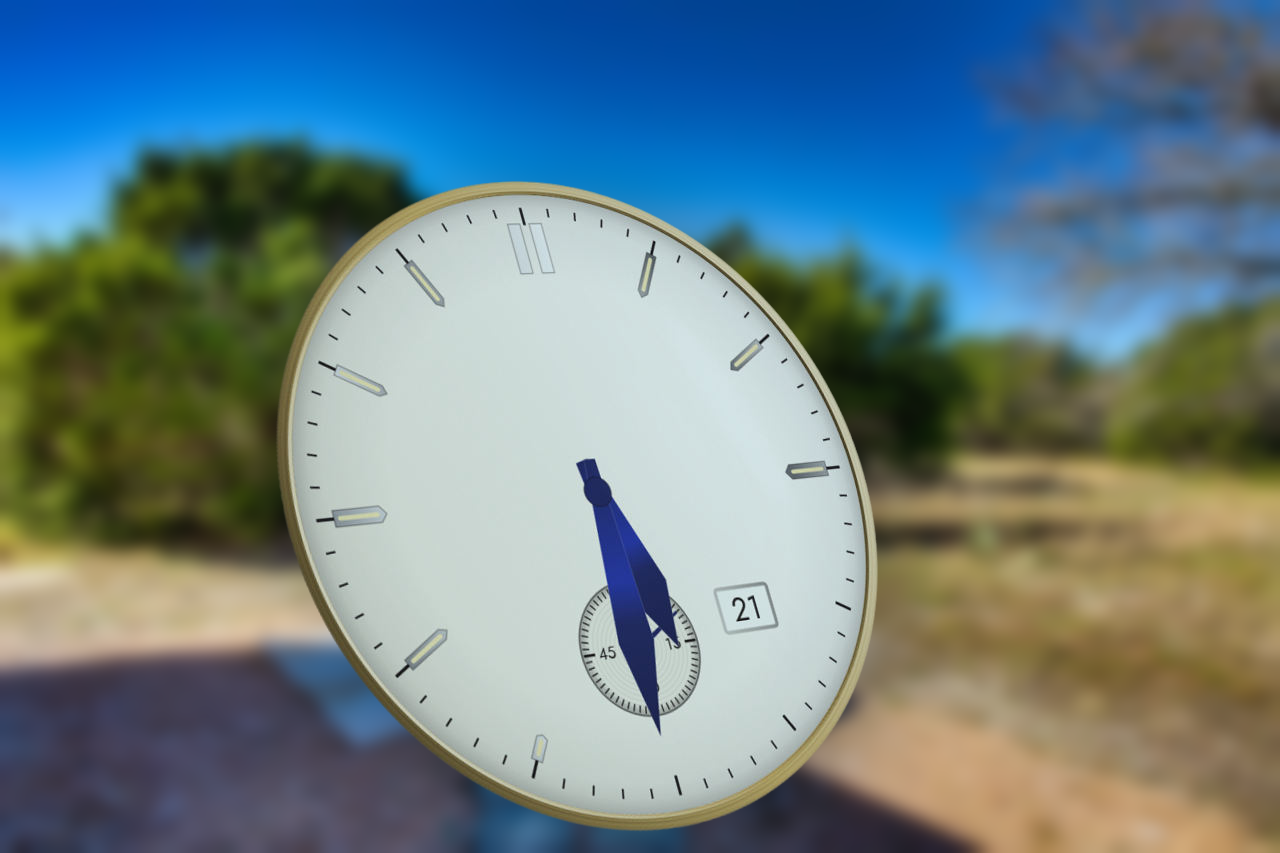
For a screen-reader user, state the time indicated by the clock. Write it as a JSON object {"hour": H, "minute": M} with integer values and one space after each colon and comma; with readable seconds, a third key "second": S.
{"hour": 5, "minute": 30, "second": 10}
